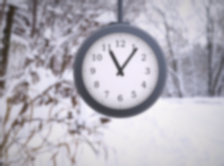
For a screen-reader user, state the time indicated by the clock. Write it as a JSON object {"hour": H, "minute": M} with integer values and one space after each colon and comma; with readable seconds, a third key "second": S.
{"hour": 11, "minute": 6}
